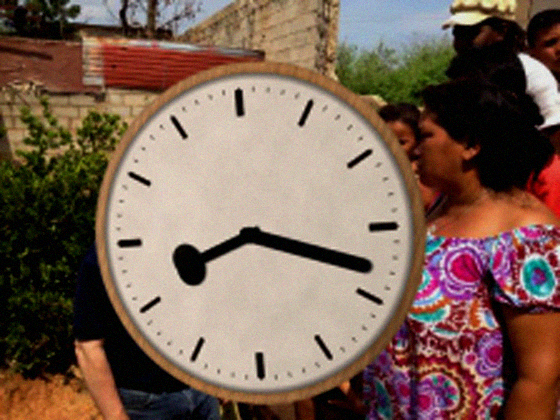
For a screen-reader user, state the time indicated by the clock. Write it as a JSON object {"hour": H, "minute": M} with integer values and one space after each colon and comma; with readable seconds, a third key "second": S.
{"hour": 8, "minute": 18}
